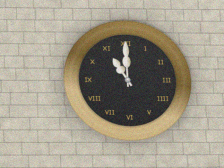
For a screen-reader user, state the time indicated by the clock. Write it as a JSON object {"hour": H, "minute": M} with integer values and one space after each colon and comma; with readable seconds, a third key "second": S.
{"hour": 11, "minute": 0}
